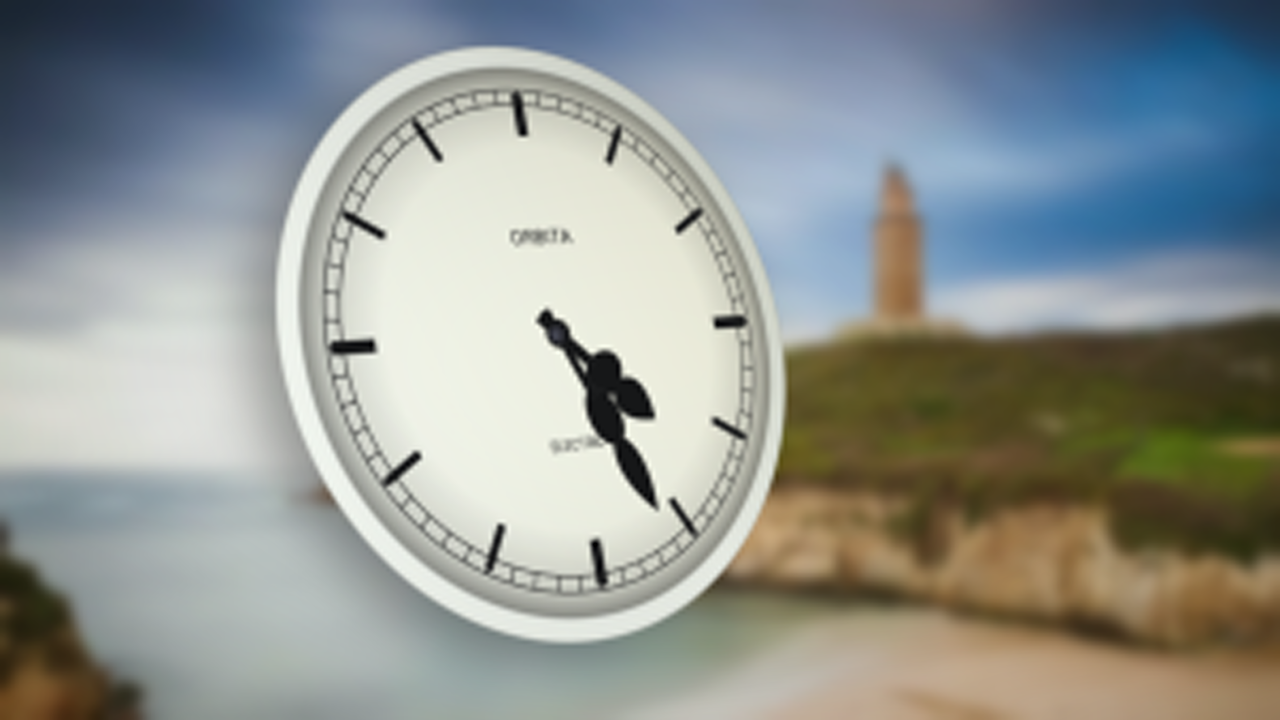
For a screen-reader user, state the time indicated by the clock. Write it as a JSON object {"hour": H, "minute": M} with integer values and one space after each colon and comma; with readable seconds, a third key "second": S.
{"hour": 4, "minute": 26}
